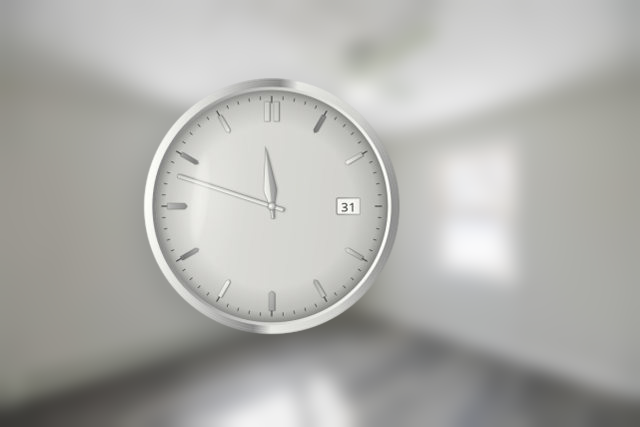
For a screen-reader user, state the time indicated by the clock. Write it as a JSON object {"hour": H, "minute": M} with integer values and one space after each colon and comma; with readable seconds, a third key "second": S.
{"hour": 11, "minute": 48}
